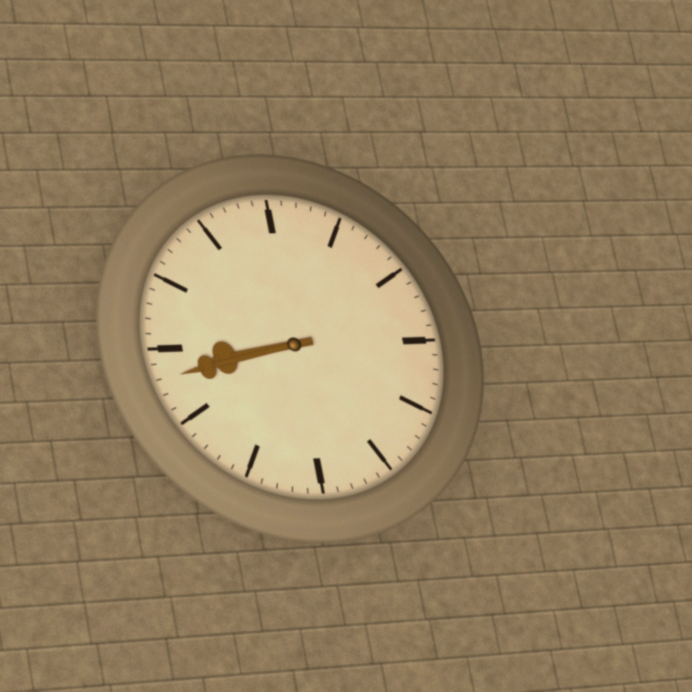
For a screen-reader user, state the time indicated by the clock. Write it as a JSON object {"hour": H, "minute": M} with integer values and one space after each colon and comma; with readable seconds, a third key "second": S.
{"hour": 8, "minute": 43}
